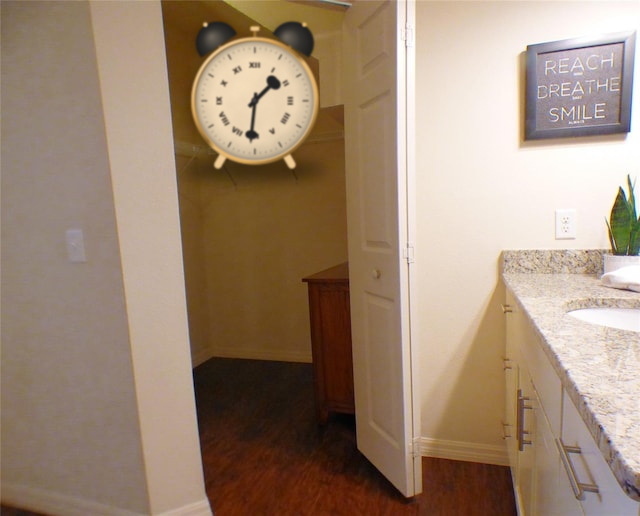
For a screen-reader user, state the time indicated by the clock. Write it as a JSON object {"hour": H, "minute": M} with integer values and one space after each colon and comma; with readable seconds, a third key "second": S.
{"hour": 1, "minute": 31}
